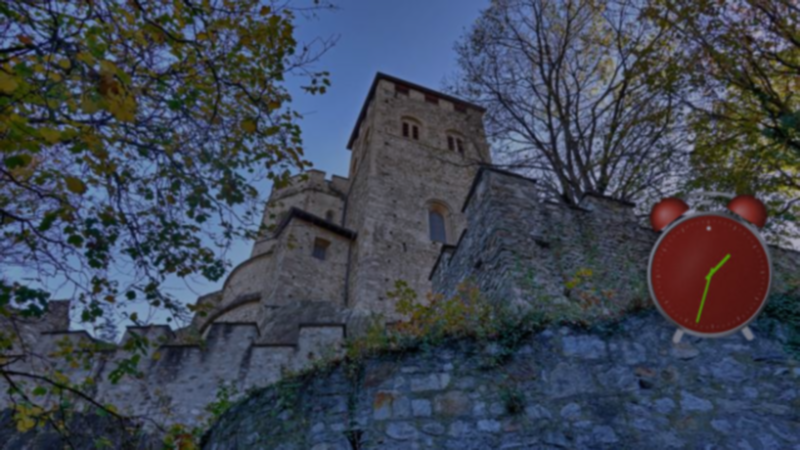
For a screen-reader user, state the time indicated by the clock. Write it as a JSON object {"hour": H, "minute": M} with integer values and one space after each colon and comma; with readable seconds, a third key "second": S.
{"hour": 1, "minute": 33}
